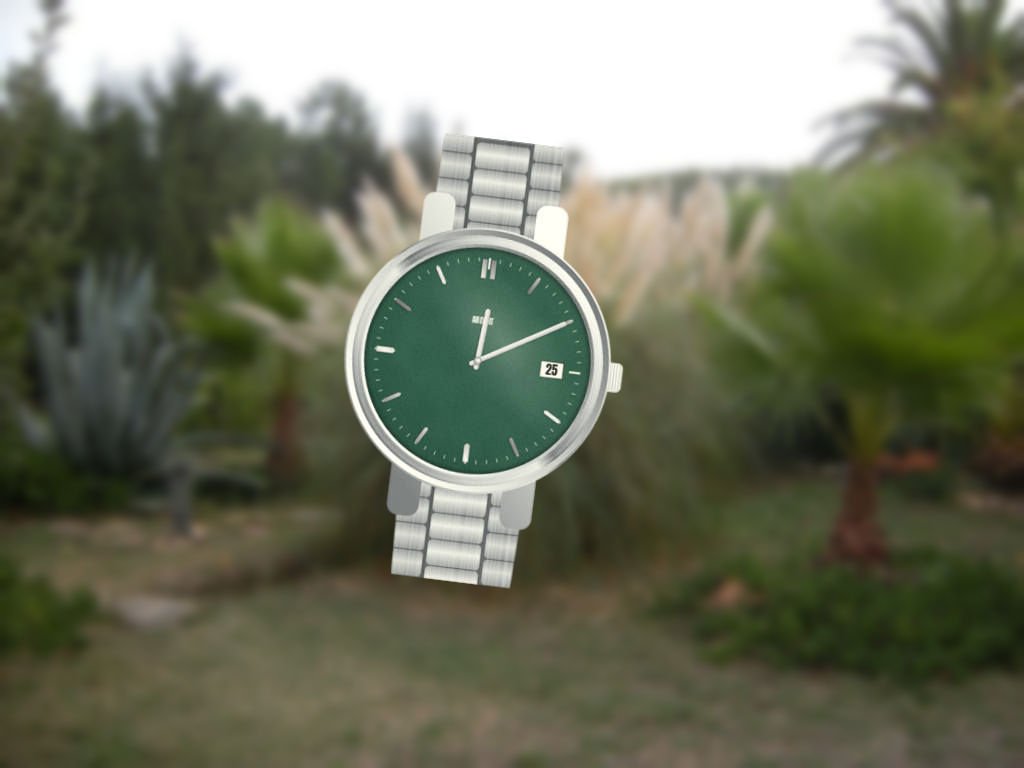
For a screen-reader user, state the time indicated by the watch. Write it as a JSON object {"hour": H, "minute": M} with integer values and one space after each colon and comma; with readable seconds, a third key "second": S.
{"hour": 12, "minute": 10}
